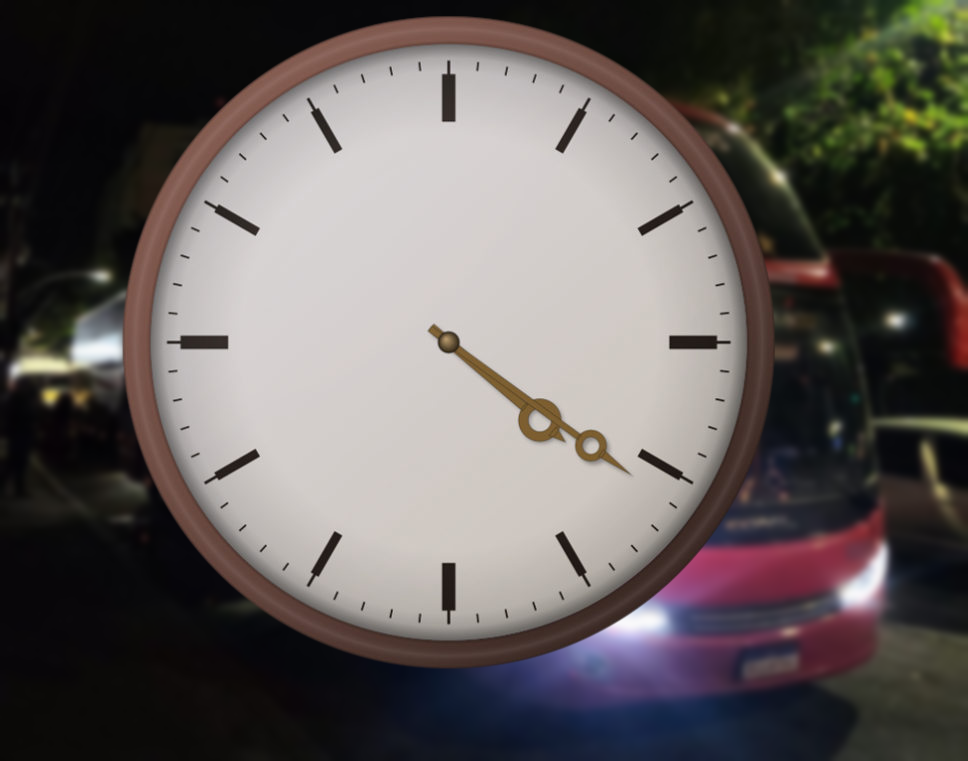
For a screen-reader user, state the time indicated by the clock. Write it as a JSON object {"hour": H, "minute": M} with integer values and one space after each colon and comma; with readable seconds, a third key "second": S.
{"hour": 4, "minute": 21}
